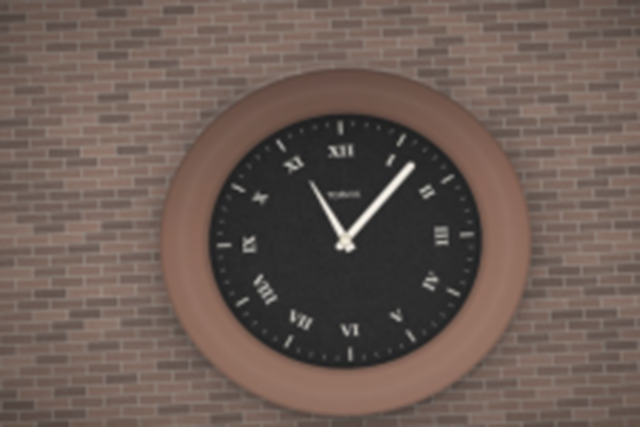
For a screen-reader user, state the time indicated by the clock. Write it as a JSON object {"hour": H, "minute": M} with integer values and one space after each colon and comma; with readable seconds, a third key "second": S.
{"hour": 11, "minute": 7}
